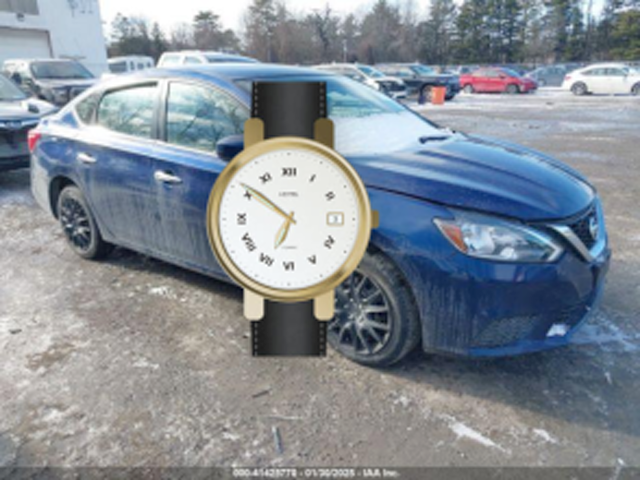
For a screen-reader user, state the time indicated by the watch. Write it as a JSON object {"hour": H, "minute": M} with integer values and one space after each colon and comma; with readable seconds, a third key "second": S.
{"hour": 6, "minute": 51}
